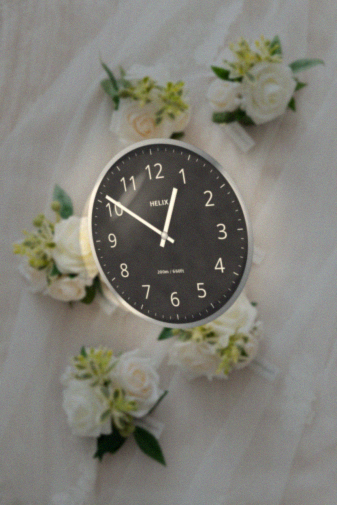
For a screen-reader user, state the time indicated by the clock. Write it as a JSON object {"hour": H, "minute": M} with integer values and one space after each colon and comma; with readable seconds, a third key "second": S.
{"hour": 12, "minute": 51}
